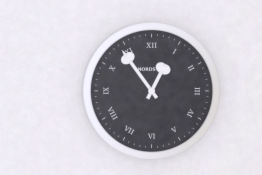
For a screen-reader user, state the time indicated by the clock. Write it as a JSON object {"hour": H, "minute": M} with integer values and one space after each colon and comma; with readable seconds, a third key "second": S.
{"hour": 12, "minute": 54}
